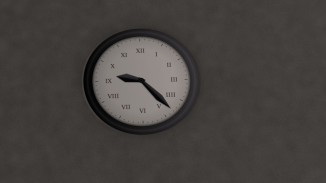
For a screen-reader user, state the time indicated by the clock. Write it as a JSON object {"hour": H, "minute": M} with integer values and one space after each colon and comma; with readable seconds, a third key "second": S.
{"hour": 9, "minute": 23}
